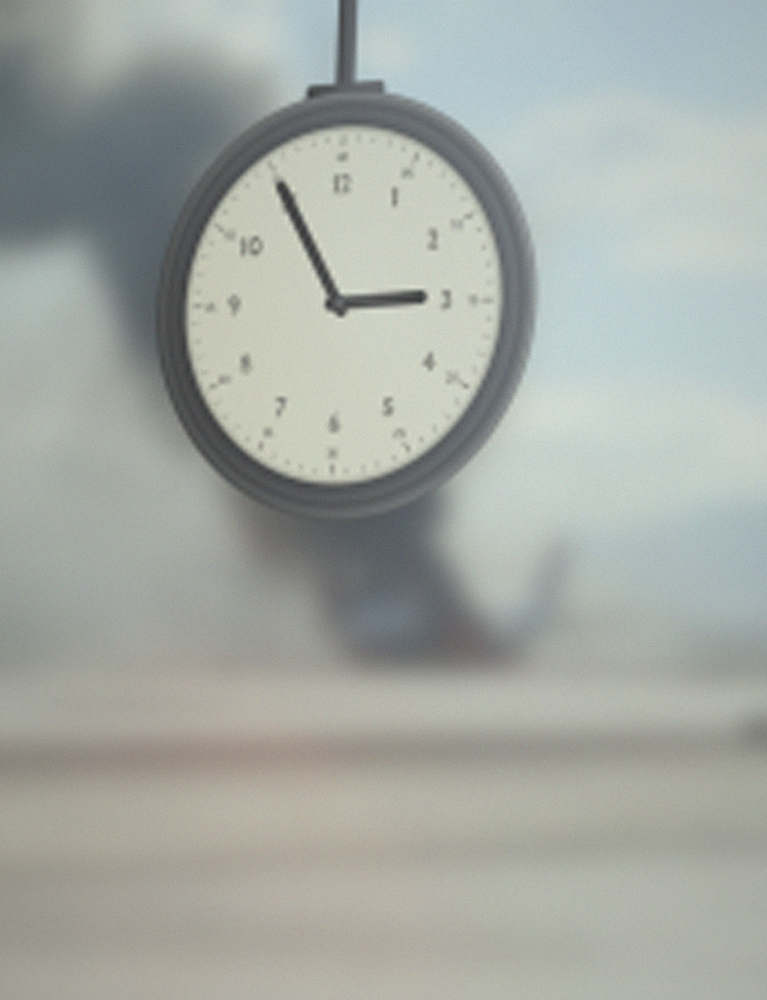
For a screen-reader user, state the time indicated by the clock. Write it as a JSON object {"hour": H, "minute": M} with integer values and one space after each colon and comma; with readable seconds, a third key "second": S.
{"hour": 2, "minute": 55}
